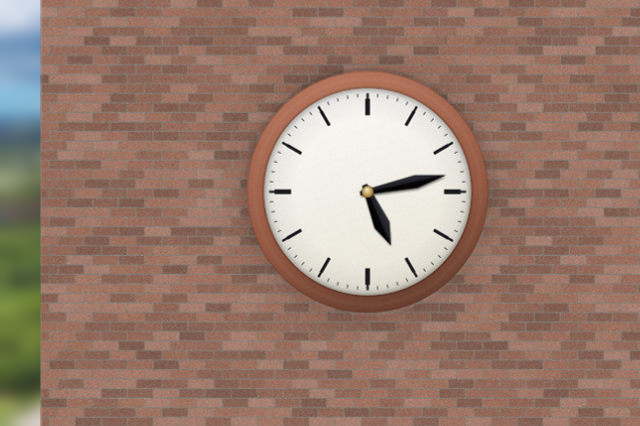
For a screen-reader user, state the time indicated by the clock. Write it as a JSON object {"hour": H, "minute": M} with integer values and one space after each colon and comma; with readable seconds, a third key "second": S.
{"hour": 5, "minute": 13}
